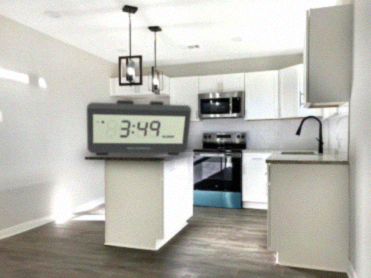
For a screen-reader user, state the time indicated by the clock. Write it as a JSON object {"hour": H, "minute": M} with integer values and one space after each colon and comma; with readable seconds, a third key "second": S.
{"hour": 3, "minute": 49}
